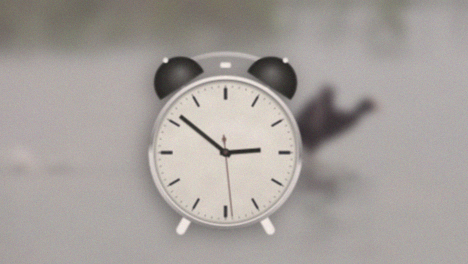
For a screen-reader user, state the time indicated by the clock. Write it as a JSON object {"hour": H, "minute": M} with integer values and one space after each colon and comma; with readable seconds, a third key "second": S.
{"hour": 2, "minute": 51, "second": 29}
